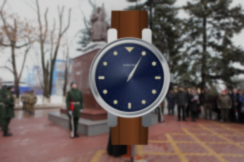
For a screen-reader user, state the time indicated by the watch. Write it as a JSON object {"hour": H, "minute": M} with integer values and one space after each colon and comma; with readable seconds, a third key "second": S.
{"hour": 1, "minute": 5}
